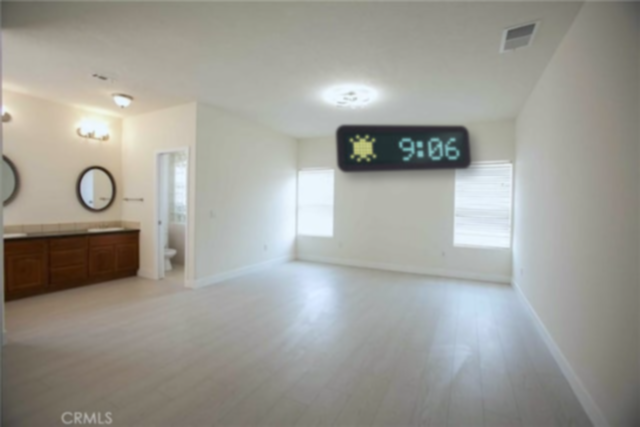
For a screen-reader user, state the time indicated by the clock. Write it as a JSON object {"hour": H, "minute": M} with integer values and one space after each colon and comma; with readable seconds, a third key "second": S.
{"hour": 9, "minute": 6}
